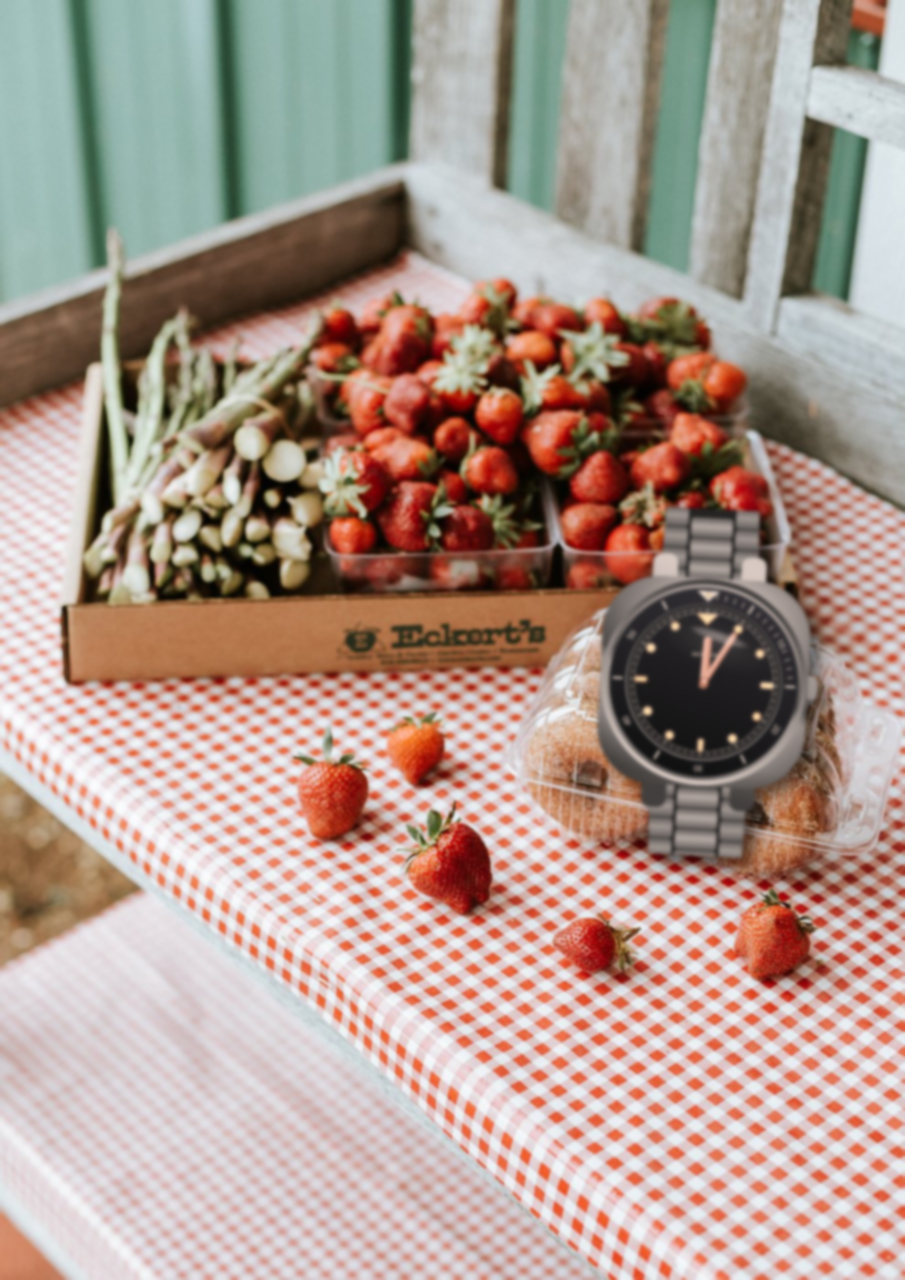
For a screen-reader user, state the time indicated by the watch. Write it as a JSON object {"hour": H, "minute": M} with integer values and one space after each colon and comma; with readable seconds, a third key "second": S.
{"hour": 12, "minute": 5}
